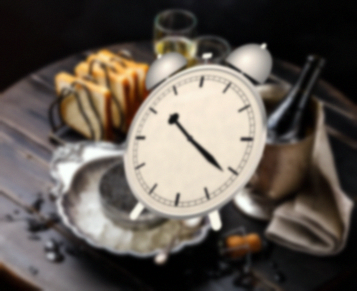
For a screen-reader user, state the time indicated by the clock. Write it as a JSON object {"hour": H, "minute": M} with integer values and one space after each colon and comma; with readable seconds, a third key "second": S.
{"hour": 10, "minute": 21}
